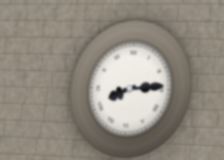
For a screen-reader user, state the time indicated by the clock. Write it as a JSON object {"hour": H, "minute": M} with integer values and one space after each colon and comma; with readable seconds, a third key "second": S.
{"hour": 8, "minute": 14}
